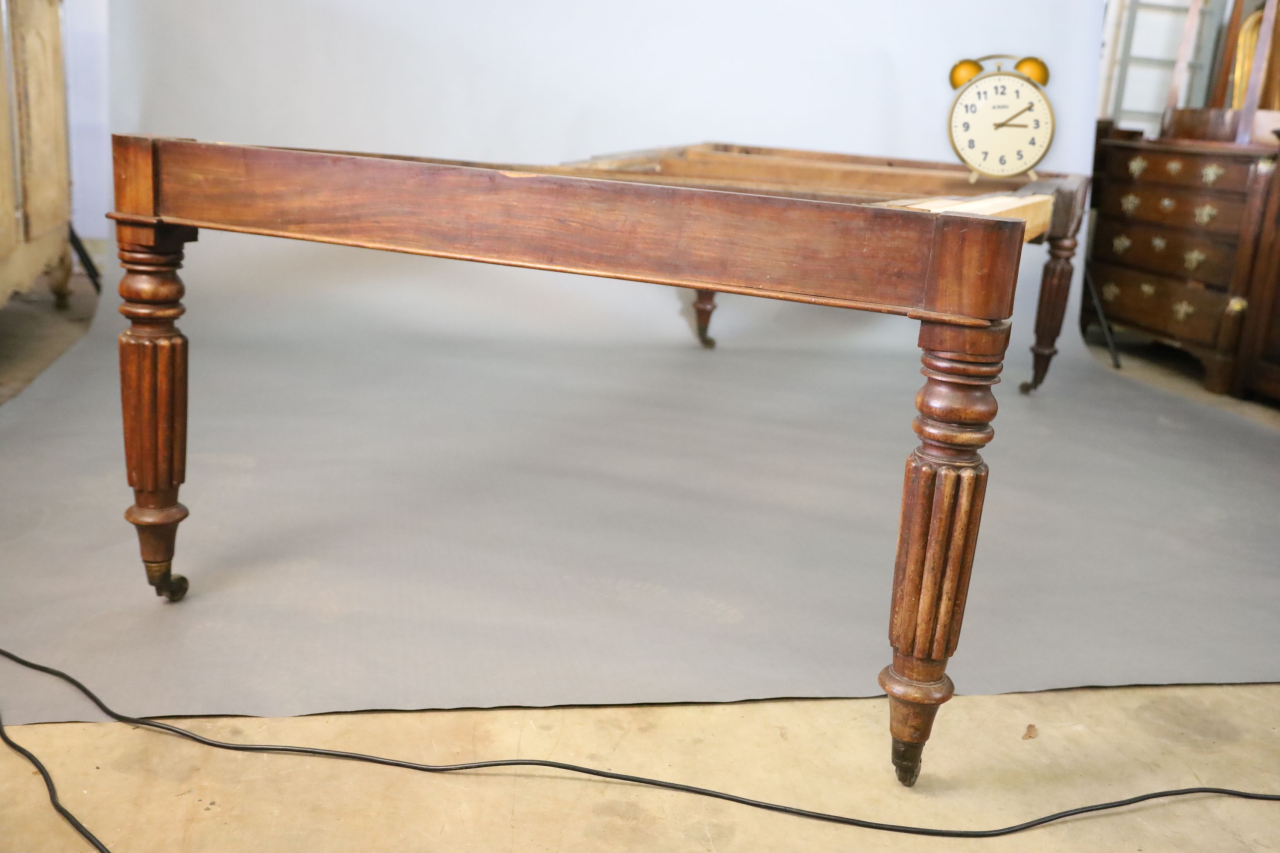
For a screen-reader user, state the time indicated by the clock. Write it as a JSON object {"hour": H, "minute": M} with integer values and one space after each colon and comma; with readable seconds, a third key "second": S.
{"hour": 3, "minute": 10}
